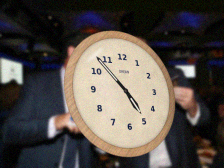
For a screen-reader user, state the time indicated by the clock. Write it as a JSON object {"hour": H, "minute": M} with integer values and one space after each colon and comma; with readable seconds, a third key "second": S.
{"hour": 4, "minute": 53}
